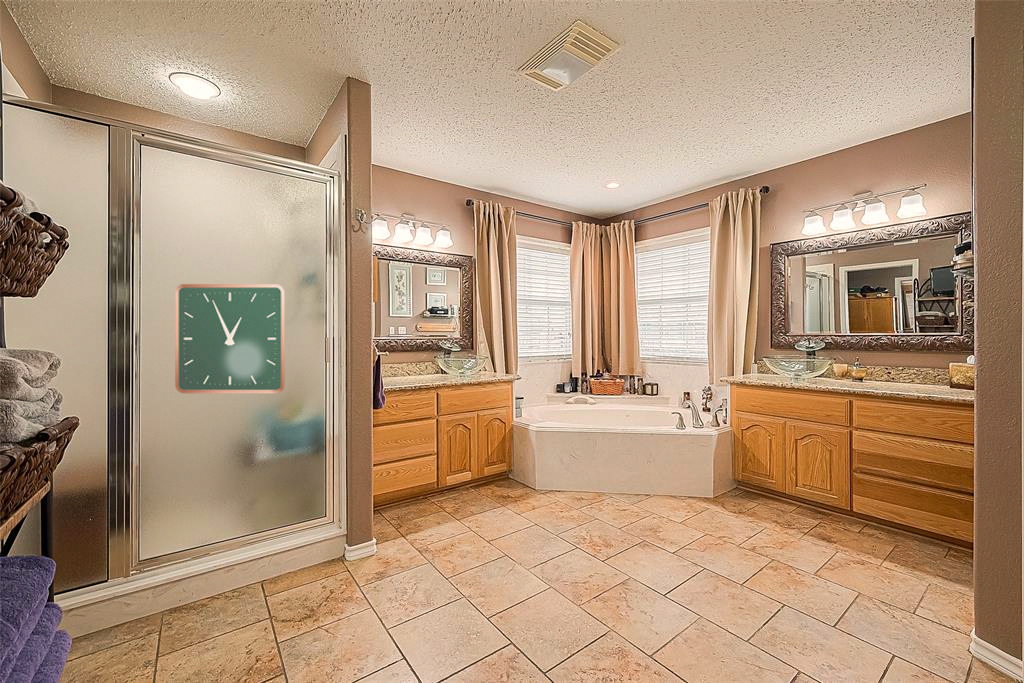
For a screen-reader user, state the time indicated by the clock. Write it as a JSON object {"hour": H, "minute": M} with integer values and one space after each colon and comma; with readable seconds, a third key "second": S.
{"hour": 12, "minute": 56}
